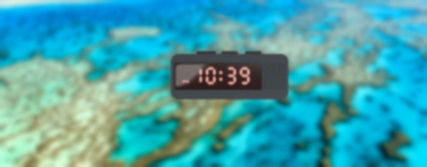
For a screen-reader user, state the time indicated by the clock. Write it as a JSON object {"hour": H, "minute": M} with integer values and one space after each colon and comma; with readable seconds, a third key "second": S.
{"hour": 10, "minute": 39}
